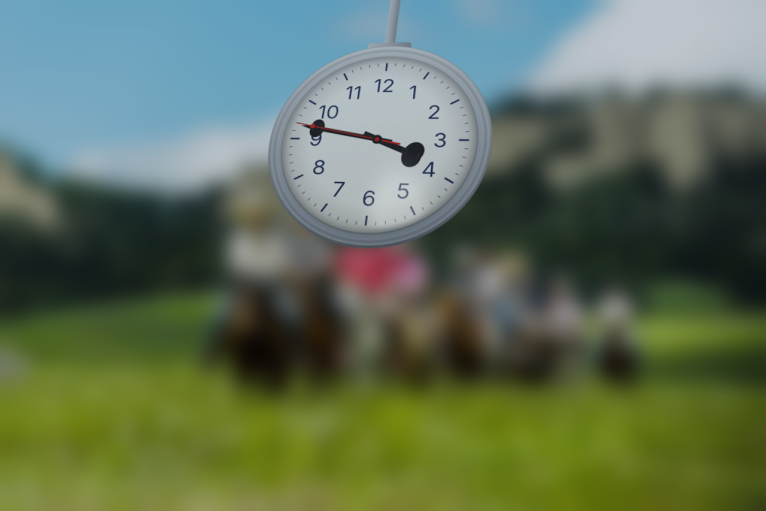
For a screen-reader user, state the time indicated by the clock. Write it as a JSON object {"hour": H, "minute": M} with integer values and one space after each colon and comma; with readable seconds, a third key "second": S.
{"hour": 3, "minute": 46, "second": 47}
